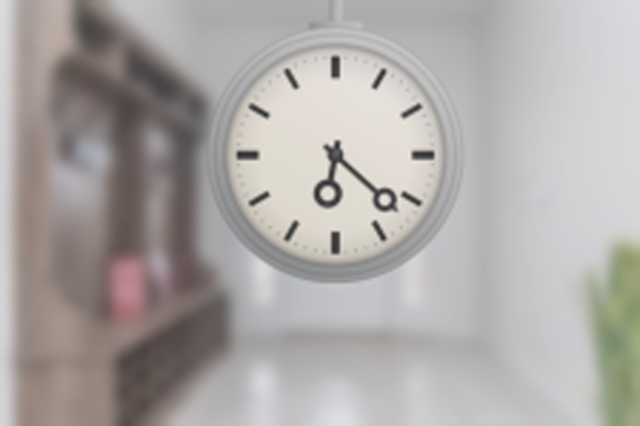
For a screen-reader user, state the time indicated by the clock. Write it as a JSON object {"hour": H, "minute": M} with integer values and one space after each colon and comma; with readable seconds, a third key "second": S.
{"hour": 6, "minute": 22}
